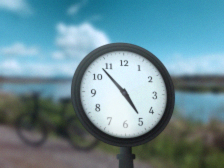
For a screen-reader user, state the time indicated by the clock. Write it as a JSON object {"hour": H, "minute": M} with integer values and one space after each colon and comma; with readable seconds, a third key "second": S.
{"hour": 4, "minute": 53}
